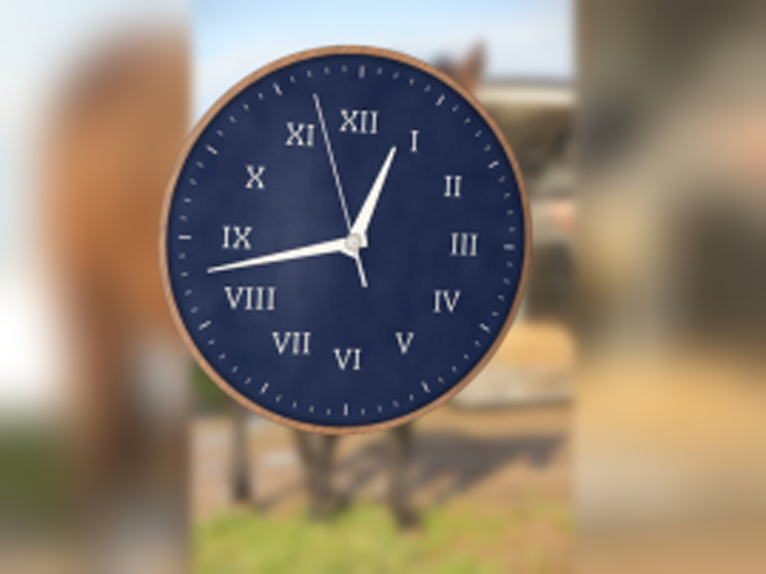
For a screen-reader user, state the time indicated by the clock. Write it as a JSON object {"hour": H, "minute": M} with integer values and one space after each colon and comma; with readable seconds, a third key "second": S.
{"hour": 12, "minute": 42, "second": 57}
